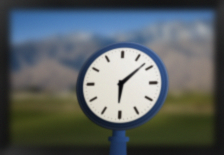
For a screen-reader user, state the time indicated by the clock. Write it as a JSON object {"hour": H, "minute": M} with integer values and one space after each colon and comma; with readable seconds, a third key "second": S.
{"hour": 6, "minute": 8}
